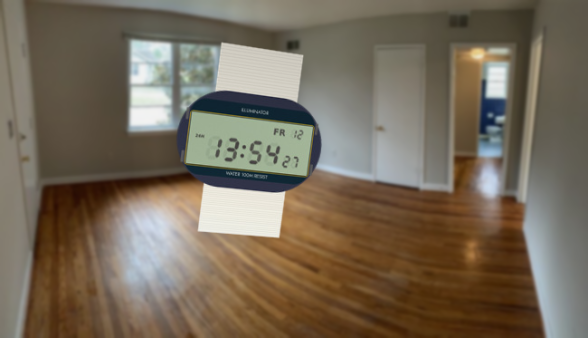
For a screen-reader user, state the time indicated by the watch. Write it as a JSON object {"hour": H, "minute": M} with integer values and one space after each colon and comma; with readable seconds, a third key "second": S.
{"hour": 13, "minute": 54, "second": 27}
